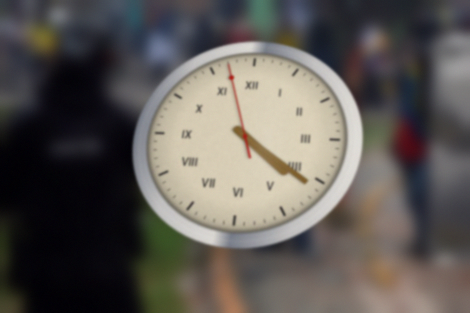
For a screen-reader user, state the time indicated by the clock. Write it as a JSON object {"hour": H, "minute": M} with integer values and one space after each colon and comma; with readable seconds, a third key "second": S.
{"hour": 4, "minute": 20, "second": 57}
